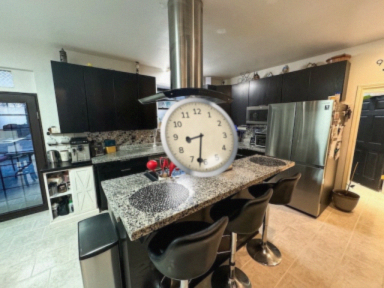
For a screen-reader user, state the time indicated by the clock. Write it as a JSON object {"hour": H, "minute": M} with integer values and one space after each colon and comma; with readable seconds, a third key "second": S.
{"hour": 8, "minute": 32}
